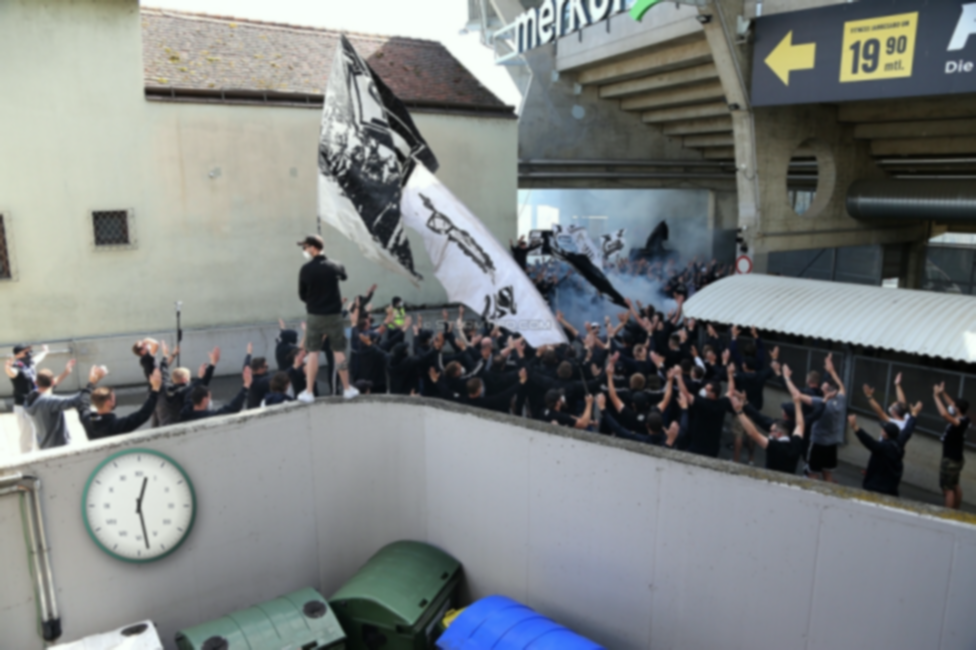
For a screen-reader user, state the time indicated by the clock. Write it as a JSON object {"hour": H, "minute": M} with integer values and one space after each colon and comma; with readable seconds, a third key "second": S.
{"hour": 12, "minute": 28}
